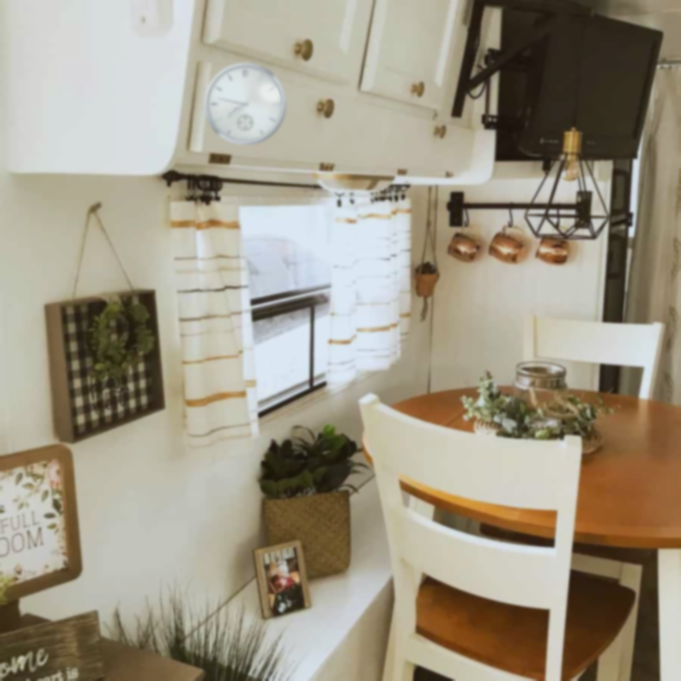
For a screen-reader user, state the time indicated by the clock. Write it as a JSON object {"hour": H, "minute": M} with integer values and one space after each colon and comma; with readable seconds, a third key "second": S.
{"hour": 7, "minute": 47}
